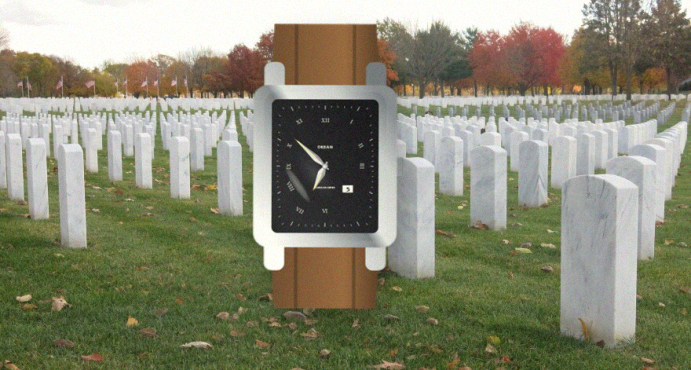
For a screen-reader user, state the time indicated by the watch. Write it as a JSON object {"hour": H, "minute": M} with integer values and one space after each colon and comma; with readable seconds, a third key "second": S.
{"hour": 6, "minute": 52}
